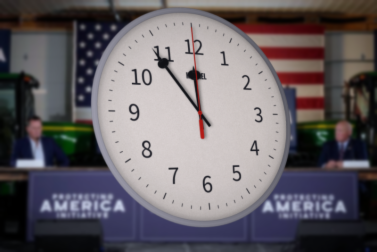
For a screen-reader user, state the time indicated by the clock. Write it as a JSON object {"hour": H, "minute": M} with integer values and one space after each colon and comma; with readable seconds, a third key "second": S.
{"hour": 11, "minute": 54, "second": 0}
